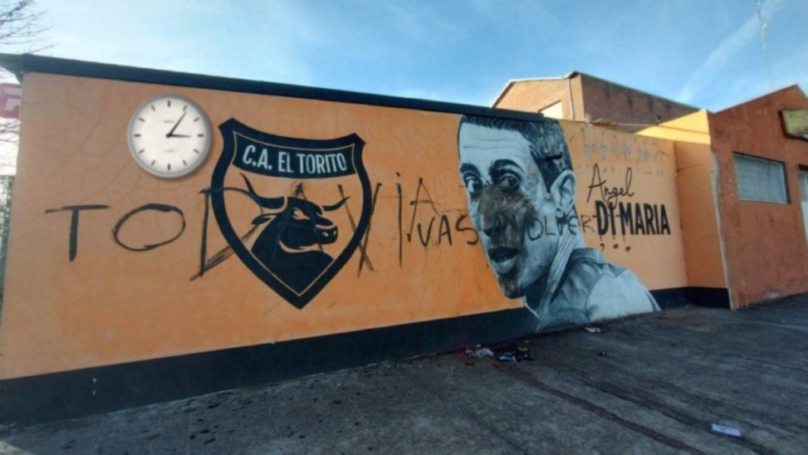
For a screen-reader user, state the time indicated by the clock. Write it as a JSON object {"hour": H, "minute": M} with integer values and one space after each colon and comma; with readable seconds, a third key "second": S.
{"hour": 3, "minute": 6}
